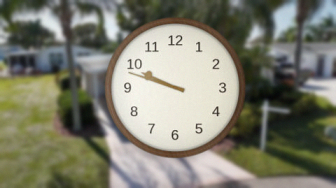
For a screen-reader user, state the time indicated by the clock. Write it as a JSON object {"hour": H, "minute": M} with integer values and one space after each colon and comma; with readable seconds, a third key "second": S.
{"hour": 9, "minute": 48}
